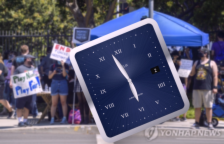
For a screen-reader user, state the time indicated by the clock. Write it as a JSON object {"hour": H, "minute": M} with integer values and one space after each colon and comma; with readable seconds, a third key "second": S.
{"hour": 5, "minute": 58}
